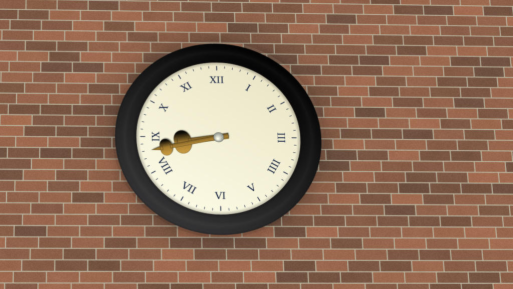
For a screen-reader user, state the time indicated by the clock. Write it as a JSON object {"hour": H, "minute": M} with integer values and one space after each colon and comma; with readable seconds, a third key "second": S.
{"hour": 8, "minute": 43}
